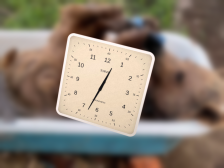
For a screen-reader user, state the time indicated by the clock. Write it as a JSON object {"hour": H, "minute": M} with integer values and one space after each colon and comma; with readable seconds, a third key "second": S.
{"hour": 12, "minute": 33}
